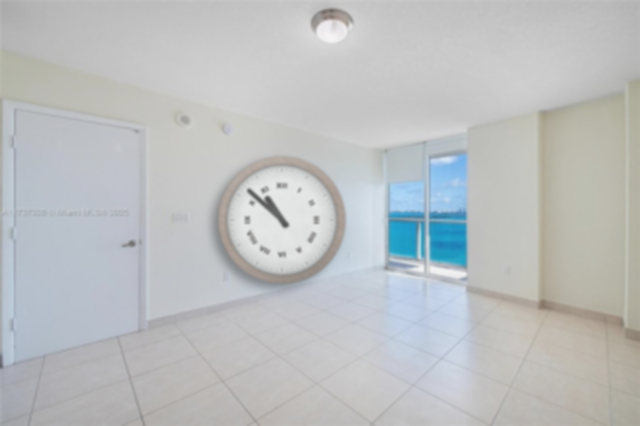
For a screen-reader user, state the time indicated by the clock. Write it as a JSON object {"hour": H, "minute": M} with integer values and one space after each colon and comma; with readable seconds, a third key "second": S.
{"hour": 10, "minute": 52}
